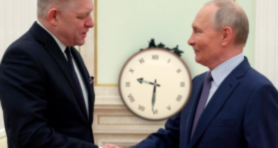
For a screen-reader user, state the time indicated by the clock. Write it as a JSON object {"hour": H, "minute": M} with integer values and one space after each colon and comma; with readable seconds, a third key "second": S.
{"hour": 9, "minute": 31}
